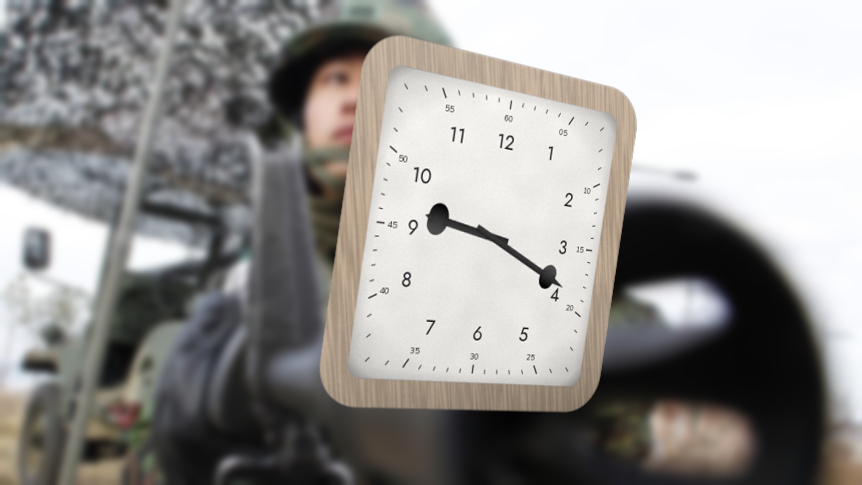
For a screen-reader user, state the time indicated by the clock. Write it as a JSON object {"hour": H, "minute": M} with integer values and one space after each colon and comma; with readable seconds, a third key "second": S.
{"hour": 9, "minute": 19}
